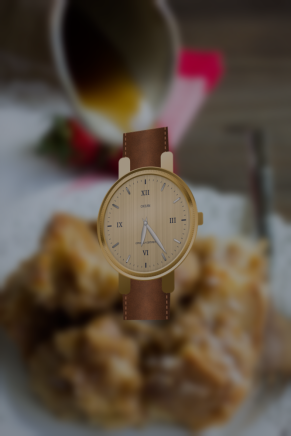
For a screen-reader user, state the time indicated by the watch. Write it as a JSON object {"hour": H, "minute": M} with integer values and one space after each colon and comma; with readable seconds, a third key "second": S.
{"hour": 6, "minute": 24}
